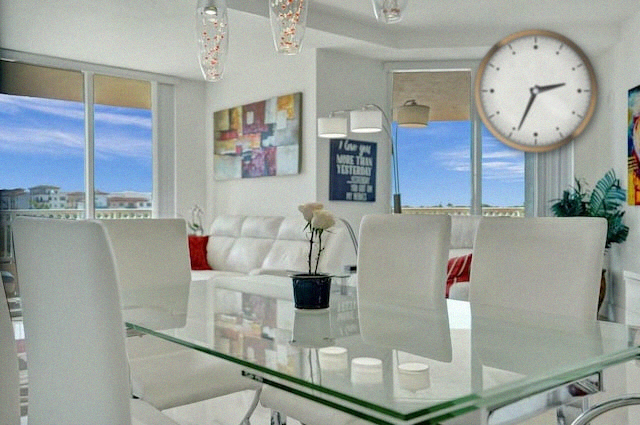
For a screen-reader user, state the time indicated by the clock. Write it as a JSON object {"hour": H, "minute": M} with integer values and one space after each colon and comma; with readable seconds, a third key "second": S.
{"hour": 2, "minute": 34}
